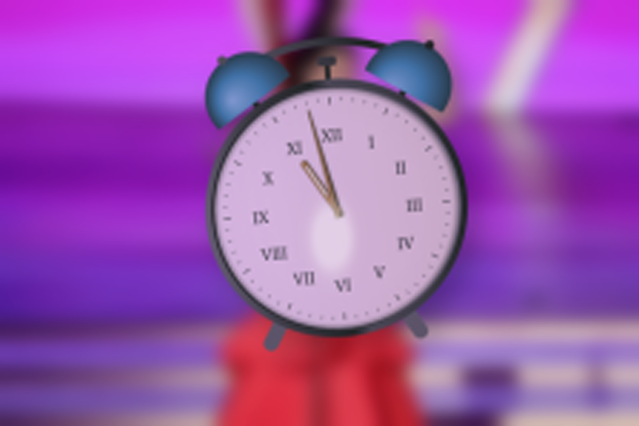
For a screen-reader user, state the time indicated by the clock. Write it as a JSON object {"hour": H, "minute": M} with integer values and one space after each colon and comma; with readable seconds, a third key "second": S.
{"hour": 10, "minute": 58}
